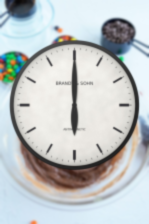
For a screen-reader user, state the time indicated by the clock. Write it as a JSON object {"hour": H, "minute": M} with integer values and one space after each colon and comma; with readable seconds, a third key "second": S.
{"hour": 6, "minute": 0}
